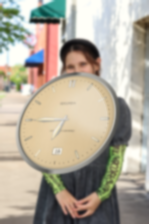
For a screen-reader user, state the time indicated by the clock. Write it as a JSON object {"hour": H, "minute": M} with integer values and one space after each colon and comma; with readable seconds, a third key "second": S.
{"hour": 6, "minute": 45}
